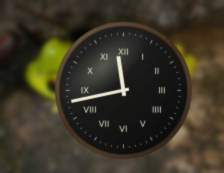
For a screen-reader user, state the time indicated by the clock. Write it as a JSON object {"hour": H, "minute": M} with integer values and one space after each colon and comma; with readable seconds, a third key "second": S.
{"hour": 11, "minute": 43}
